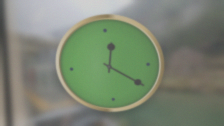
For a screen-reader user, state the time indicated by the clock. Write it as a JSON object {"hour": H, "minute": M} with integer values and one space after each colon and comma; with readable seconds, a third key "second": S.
{"hour": 12, "minute": 21}
